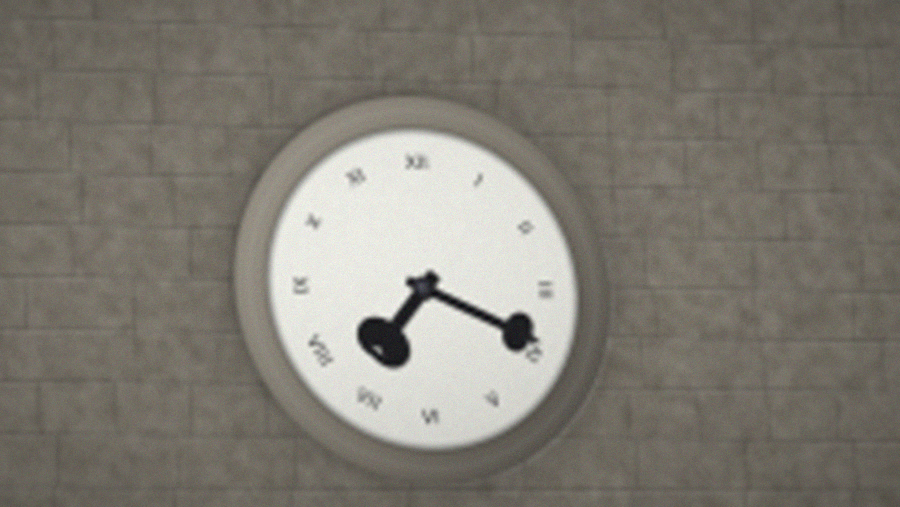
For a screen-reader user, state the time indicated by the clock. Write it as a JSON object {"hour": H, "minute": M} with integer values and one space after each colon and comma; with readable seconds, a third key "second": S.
{"hour": 7, "minute": 19}
